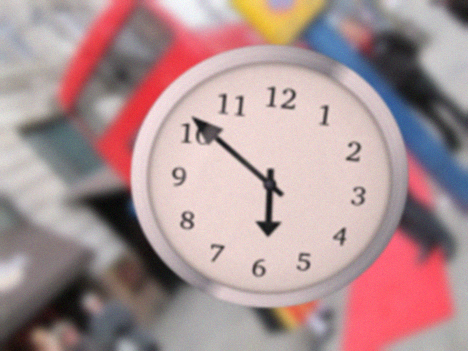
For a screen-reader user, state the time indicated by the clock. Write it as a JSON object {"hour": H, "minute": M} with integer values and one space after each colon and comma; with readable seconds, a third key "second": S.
{"hour": 5, "minute": 51}
